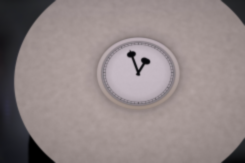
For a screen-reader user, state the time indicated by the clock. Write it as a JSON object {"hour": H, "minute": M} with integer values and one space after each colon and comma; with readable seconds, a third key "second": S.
{"hour": 12, "minute": 57}
